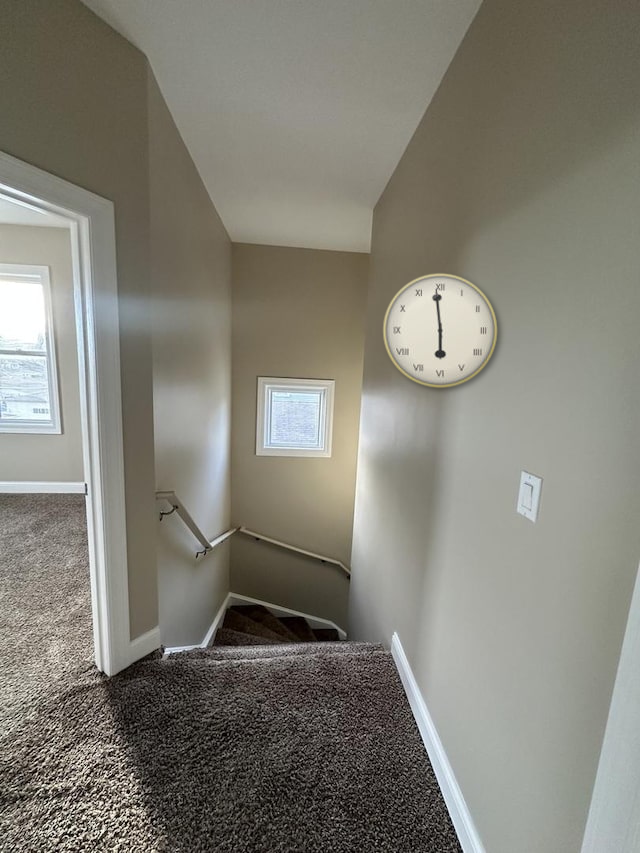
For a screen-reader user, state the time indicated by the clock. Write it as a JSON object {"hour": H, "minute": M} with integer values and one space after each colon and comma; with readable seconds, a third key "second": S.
{"hour": 5, "minute": 59}
